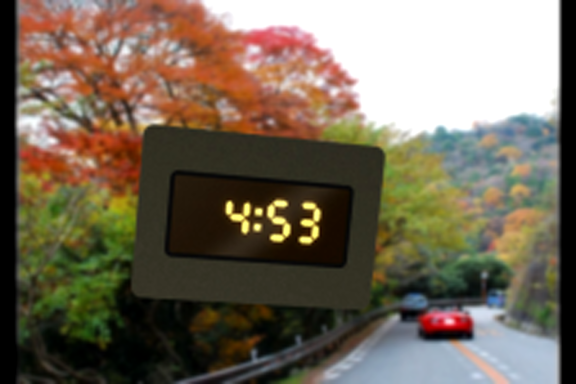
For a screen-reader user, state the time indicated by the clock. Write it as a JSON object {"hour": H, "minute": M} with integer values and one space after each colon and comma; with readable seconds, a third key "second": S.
{"hour": 4, "minute": 53}
